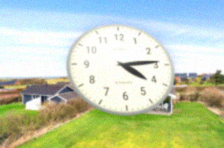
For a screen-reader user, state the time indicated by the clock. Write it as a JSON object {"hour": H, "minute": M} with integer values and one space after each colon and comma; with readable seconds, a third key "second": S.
{"hour": 4, "minute": 14}
